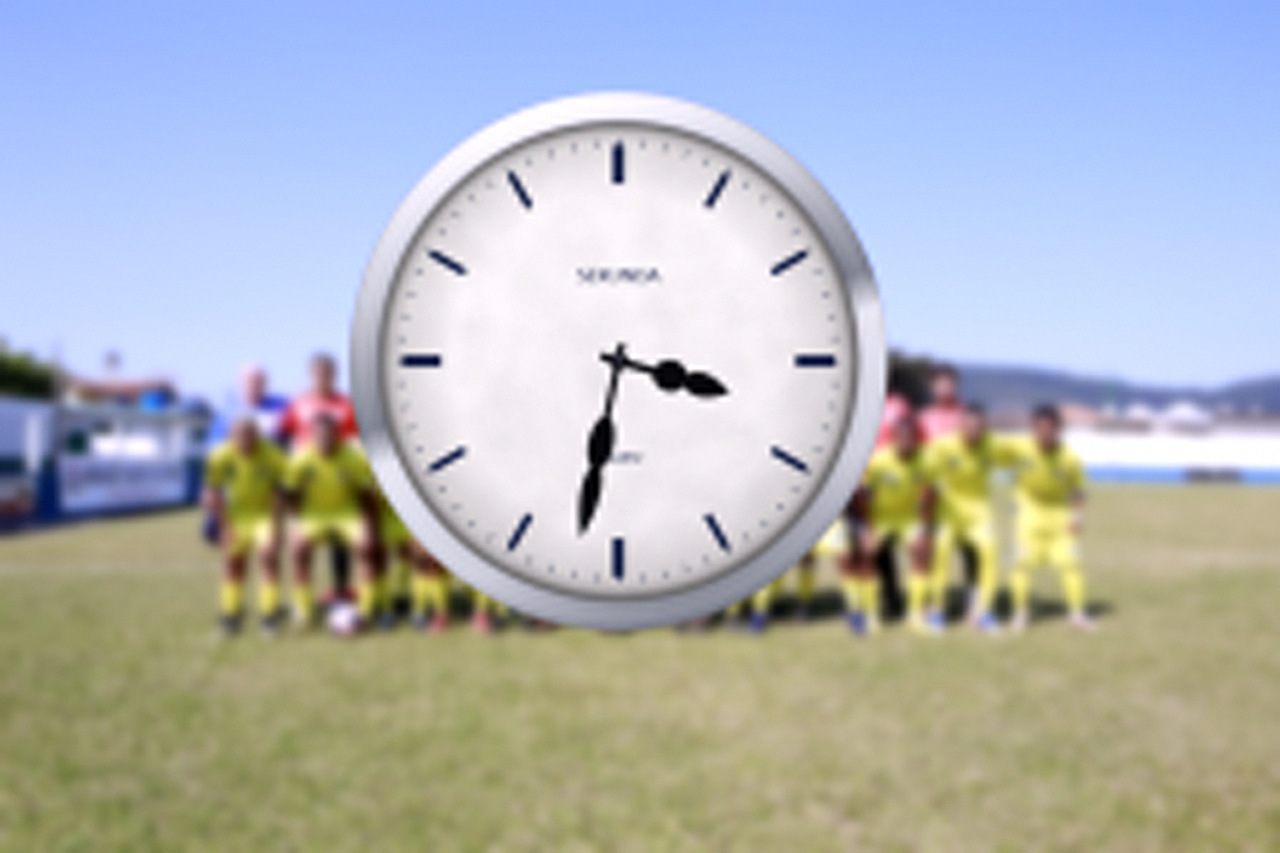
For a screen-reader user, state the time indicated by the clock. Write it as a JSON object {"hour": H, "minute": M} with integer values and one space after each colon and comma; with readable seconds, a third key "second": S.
{"hour": 3, "minute": 32}
